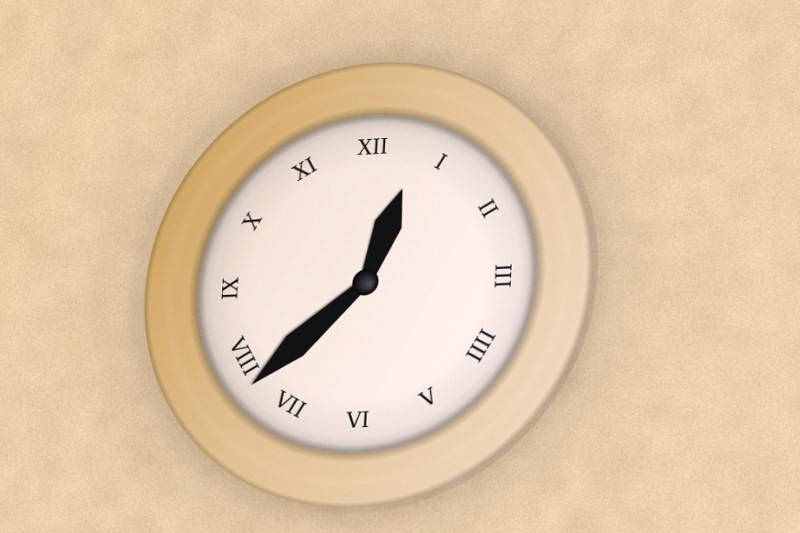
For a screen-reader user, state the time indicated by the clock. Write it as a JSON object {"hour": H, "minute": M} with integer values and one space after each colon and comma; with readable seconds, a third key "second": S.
{"hour": 12, "minute": 38}
